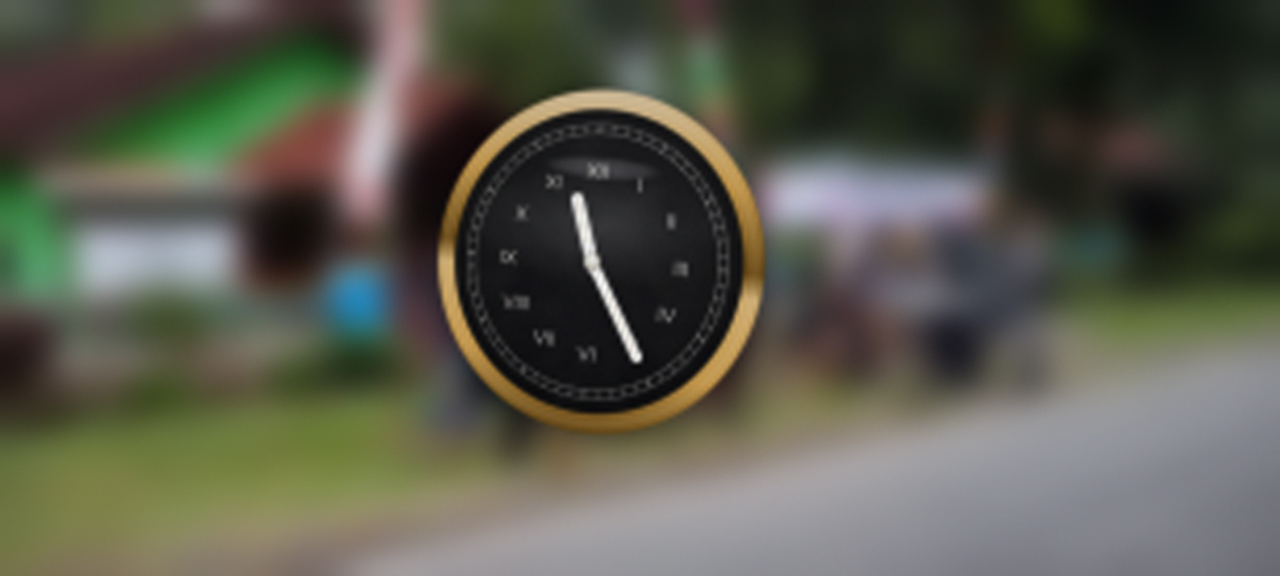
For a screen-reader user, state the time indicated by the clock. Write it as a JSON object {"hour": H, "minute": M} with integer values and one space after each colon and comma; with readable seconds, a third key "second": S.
{"hour": 11, "minute": 25}
